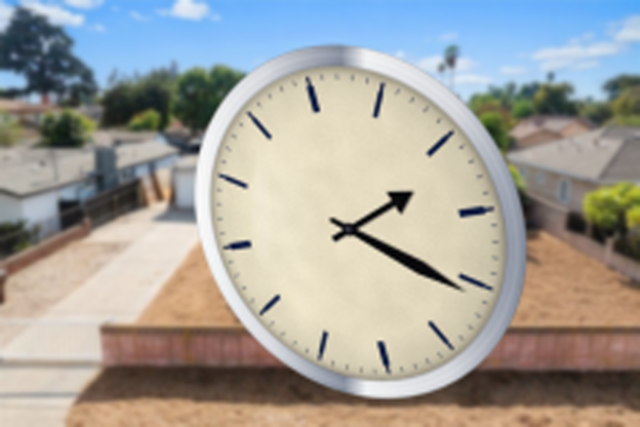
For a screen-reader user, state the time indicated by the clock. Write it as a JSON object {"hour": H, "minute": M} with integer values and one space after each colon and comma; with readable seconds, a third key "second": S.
{"hour": 2, "minute": 21}
